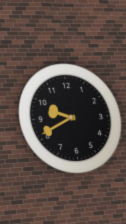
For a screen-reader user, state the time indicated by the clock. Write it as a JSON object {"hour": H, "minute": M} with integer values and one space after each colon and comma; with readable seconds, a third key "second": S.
{"hour": 9, "minute": 41}
